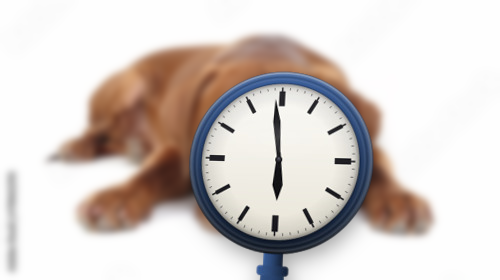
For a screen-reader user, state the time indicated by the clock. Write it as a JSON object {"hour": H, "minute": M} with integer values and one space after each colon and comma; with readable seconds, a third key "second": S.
{"hour": 5, "minute": 59}
